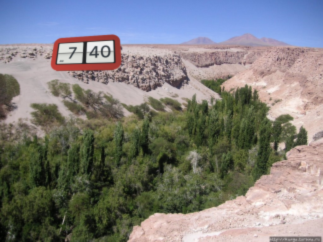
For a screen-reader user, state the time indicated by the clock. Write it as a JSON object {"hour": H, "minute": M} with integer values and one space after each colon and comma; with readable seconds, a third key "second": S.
{"hour": 7, "minute": 40}
